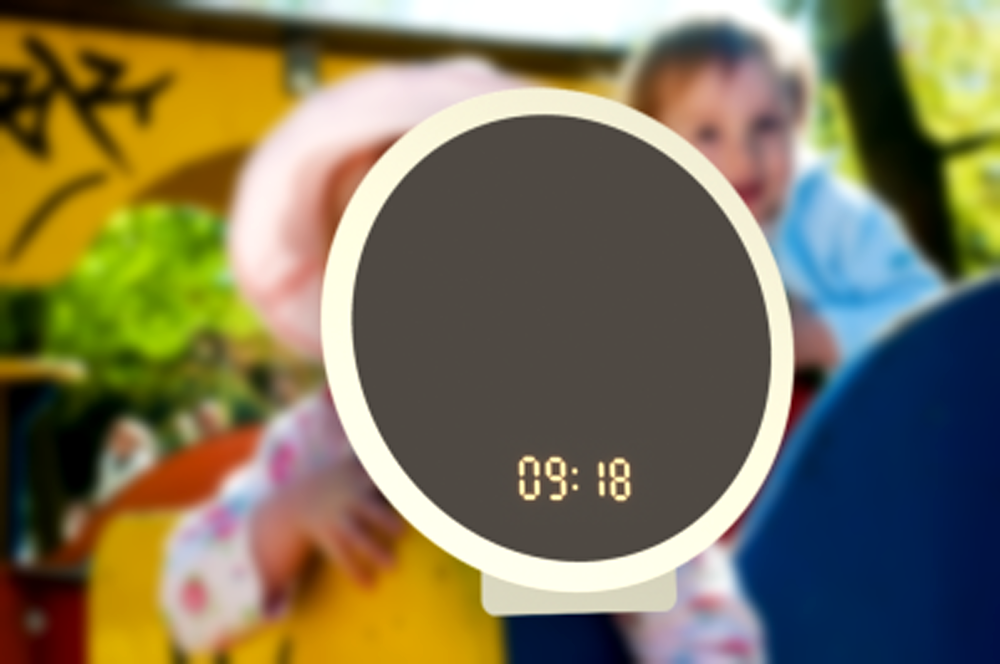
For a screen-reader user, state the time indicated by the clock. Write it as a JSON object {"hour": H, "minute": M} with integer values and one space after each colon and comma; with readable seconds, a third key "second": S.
{"hour": 9, "minute": 18}
